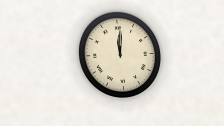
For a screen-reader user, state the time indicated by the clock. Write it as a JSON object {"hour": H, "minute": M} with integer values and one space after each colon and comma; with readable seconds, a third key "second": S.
{"hour": 12, "minute": 1}
